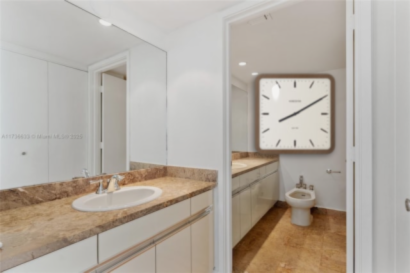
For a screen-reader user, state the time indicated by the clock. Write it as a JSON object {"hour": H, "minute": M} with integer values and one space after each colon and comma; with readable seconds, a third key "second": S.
{"hour": 8, "minute": 10}
